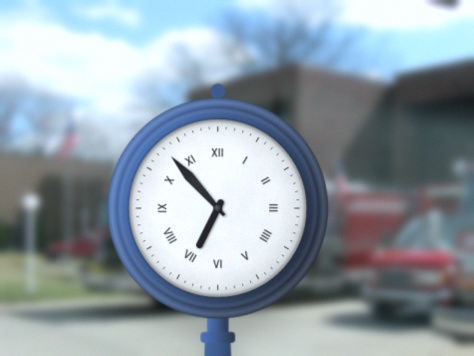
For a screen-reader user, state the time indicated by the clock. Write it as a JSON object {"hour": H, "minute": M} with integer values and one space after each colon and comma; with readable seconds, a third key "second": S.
{"hour": 6, "minute": 53}
